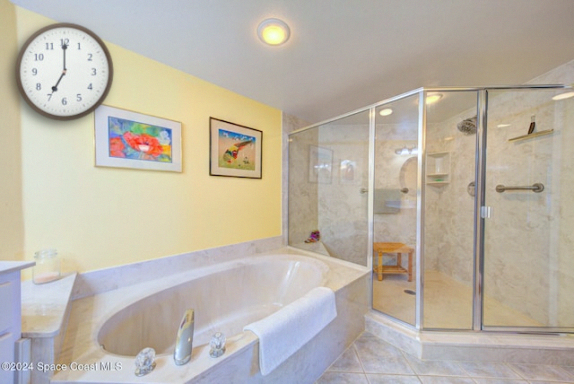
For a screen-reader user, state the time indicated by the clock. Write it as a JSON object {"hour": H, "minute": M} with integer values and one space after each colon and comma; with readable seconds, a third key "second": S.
{"hour": 7, "minute": 0}
